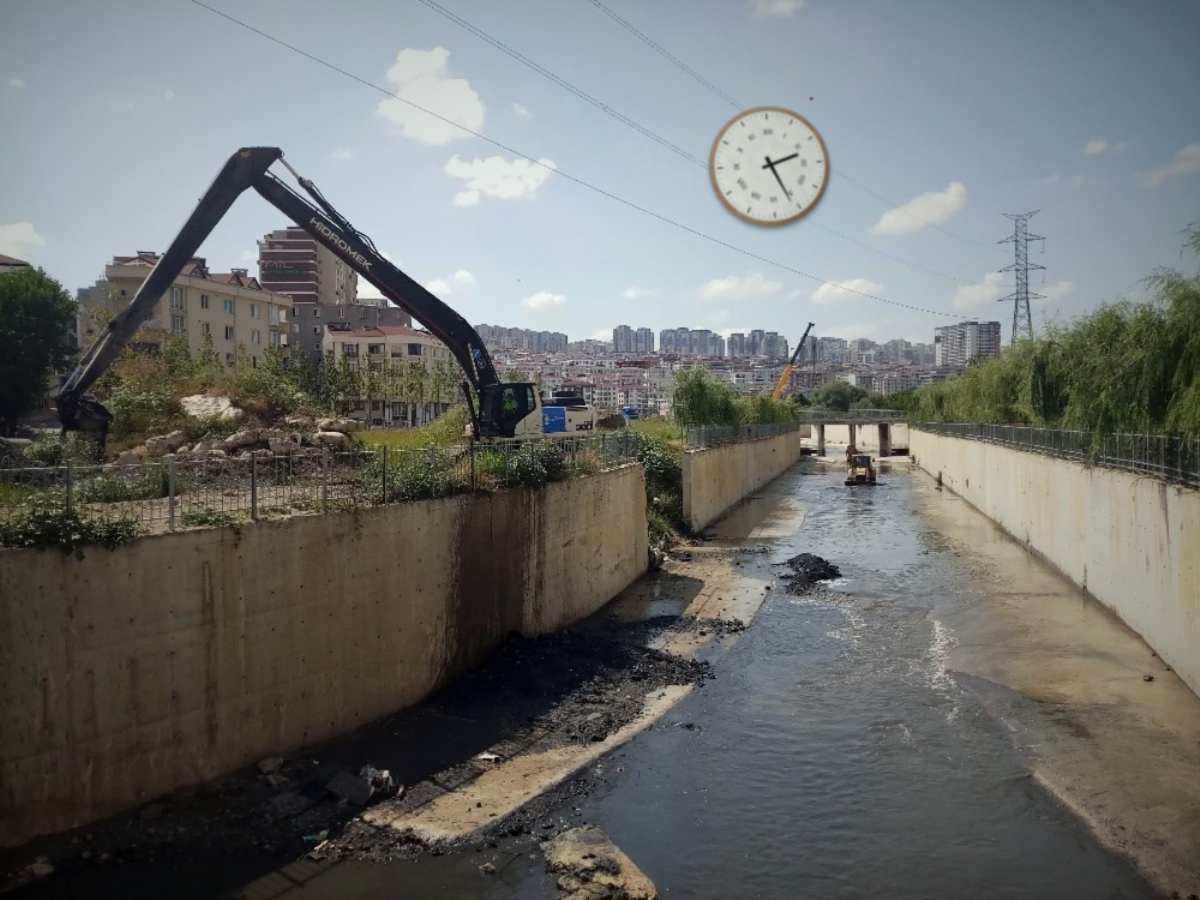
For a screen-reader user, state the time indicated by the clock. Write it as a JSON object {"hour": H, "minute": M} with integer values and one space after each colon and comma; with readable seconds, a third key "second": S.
{"hour": 2, "minute": 26}
